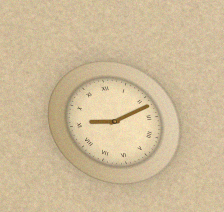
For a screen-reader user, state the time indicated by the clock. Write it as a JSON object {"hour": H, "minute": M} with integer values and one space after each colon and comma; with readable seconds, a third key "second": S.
{"hour": 9, "minute": 12}
